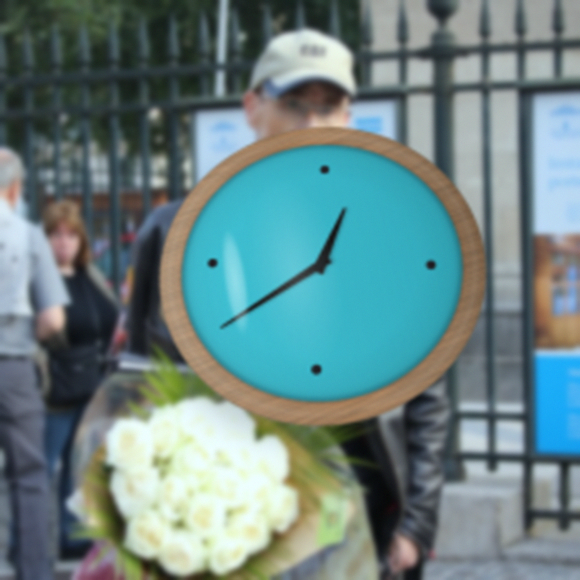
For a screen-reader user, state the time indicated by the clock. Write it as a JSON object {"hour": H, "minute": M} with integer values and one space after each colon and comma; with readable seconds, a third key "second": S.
{"hour": 12, "minute": 39}
